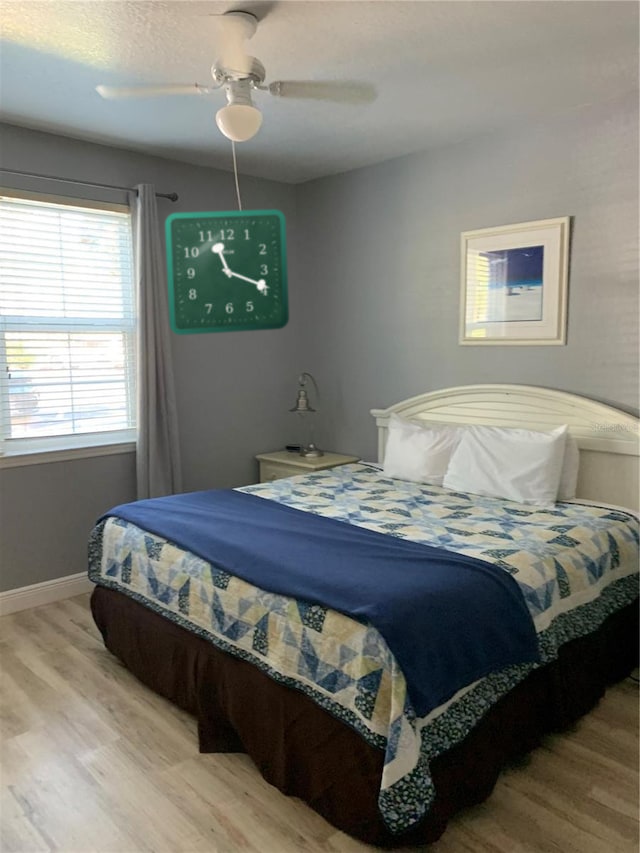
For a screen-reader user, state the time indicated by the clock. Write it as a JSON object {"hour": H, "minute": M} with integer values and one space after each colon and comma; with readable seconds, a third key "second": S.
{"hour": 11, "minute": 19}
